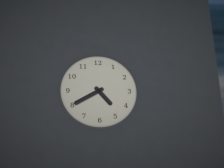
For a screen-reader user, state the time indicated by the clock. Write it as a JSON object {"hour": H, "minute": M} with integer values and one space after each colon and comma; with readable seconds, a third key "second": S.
{"hour": 4, "minute": 40}
